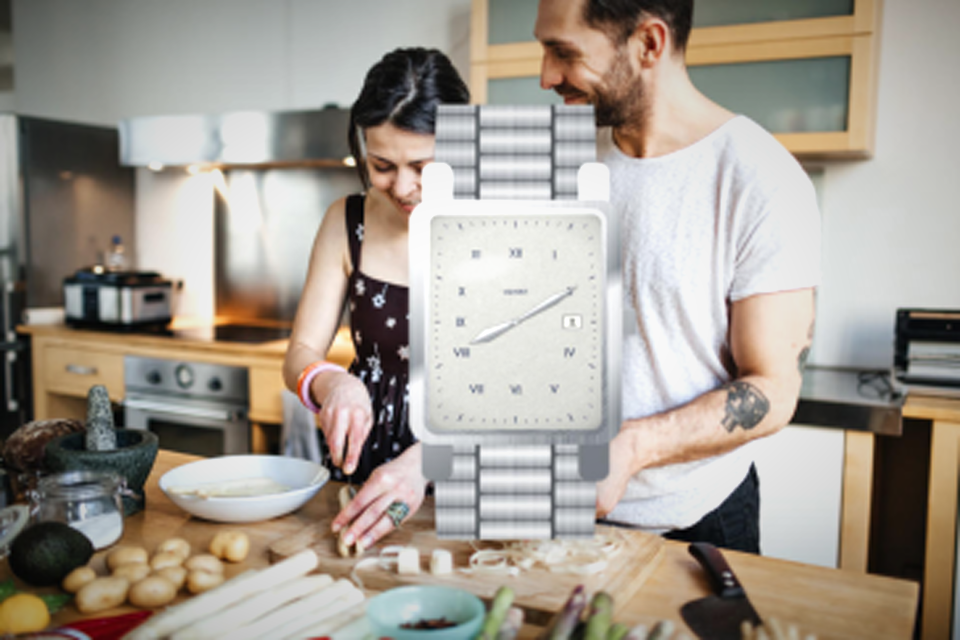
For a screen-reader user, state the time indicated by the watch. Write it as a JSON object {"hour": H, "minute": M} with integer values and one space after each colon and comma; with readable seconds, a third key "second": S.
{"hour": 8, "minute": 10}
